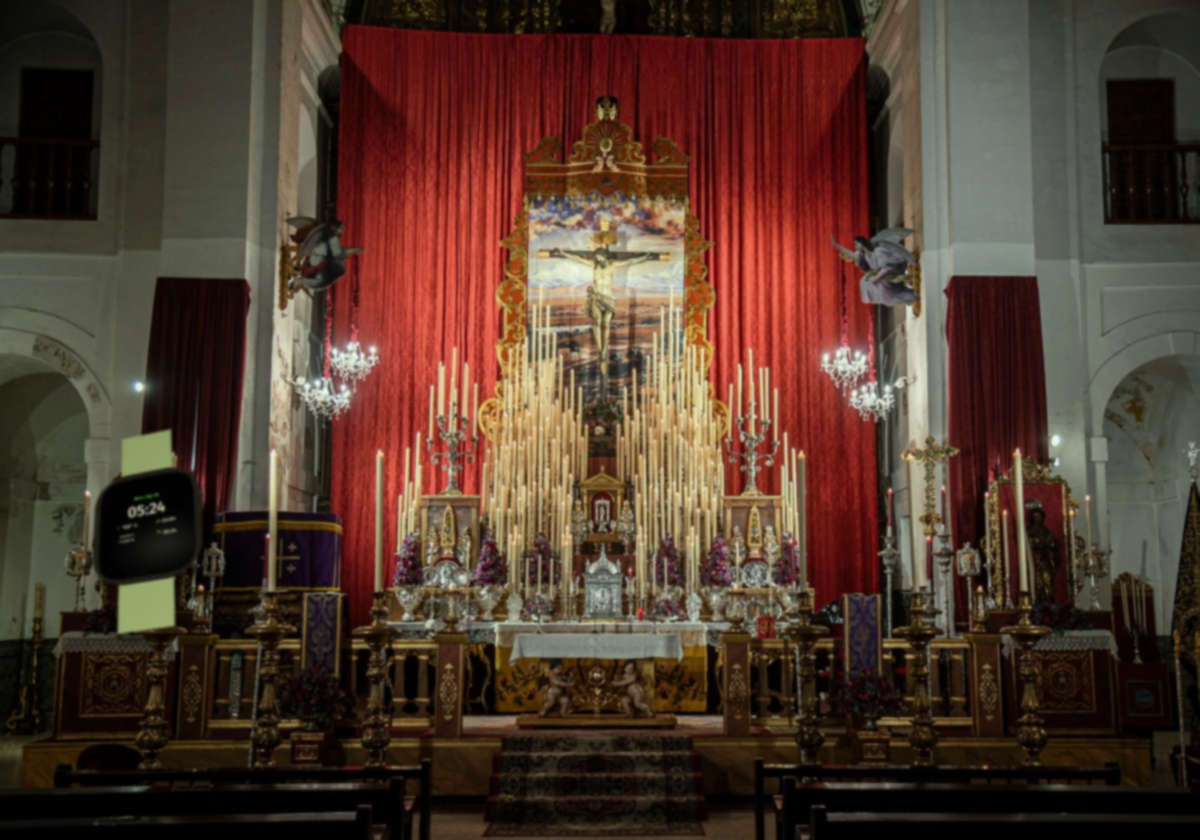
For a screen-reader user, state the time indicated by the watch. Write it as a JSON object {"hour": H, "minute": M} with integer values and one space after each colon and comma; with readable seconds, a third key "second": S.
{"hour": 5, "minute": 24}
